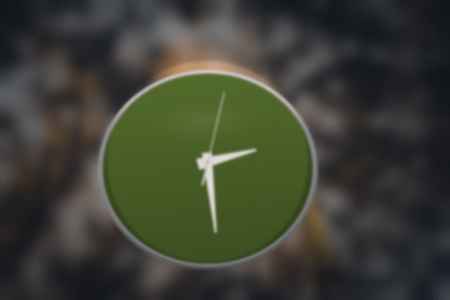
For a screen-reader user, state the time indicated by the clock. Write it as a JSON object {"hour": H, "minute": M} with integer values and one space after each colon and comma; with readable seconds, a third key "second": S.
{"hour": 2, "minute": 29, "second": 2}
